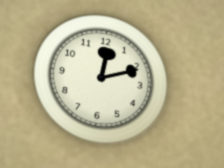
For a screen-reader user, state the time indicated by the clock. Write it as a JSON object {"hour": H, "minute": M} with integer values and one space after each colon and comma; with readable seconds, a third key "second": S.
{"hour": 12, "minute": 11}
